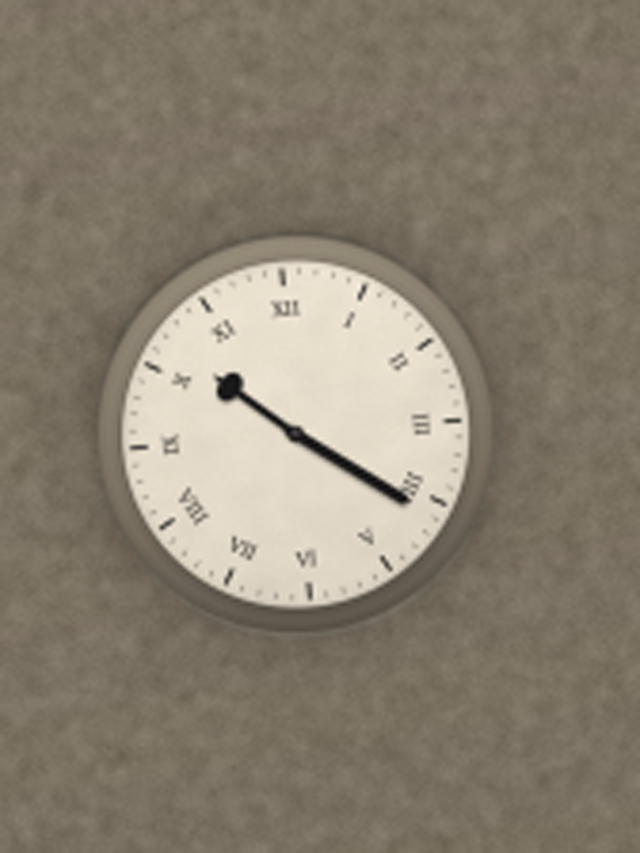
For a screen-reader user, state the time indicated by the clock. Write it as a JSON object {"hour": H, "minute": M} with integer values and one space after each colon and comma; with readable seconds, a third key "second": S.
{"hour": 10, "minute": 21}
